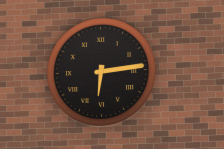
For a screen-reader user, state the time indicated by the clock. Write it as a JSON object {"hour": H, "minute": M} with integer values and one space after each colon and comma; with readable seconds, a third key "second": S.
{"hour": 6, "minute": 14}
